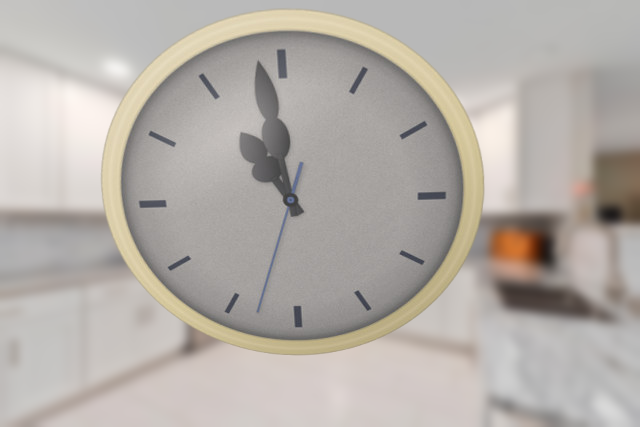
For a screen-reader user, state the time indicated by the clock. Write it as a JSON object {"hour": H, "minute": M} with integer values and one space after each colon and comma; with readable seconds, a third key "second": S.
{"hour": 10, "minute": 58, "second": 33}
